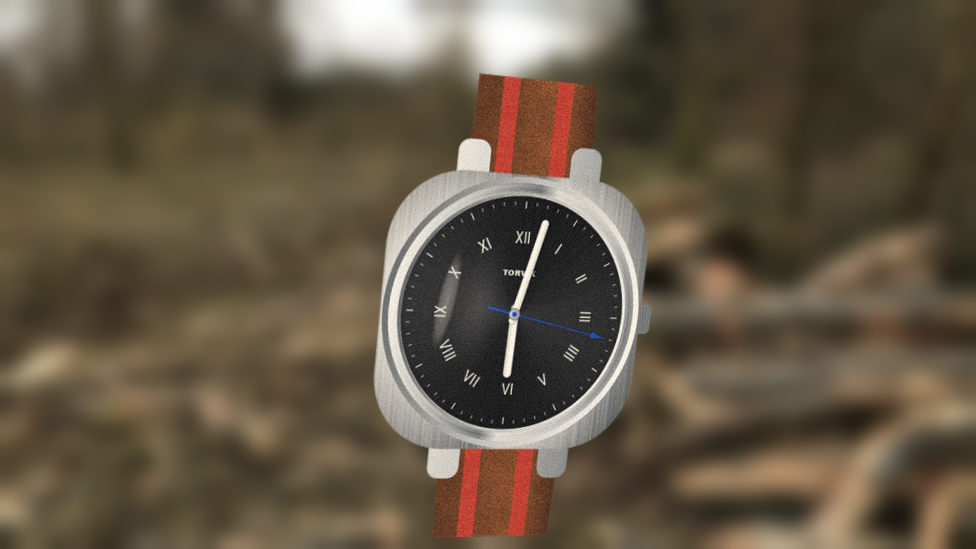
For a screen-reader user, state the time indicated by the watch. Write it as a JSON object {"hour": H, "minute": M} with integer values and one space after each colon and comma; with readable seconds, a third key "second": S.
{"hour": 6, "minute": 2, "second": 17}
